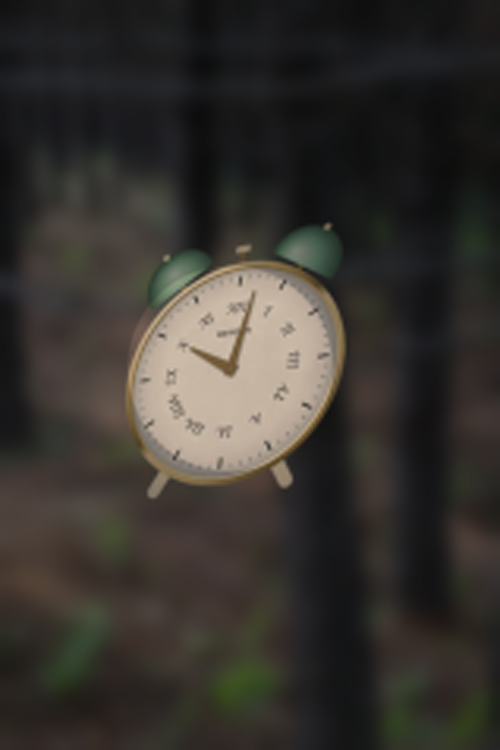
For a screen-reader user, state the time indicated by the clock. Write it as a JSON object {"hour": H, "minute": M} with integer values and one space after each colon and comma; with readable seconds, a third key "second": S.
{"hour": 10, "minute": 2}
